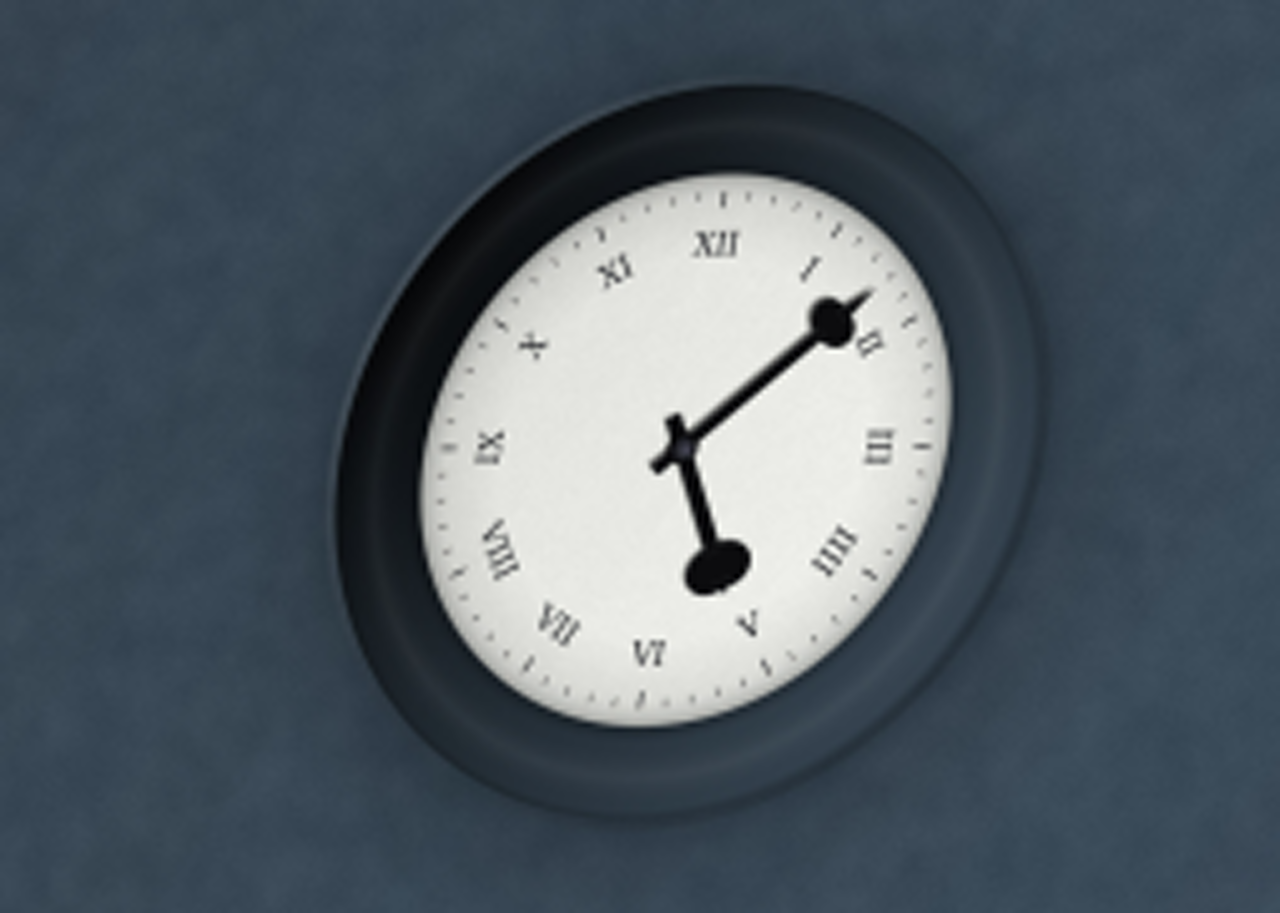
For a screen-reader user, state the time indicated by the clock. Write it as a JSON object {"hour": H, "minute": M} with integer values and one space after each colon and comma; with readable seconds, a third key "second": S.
{"hour": 5, "minute": 8}
